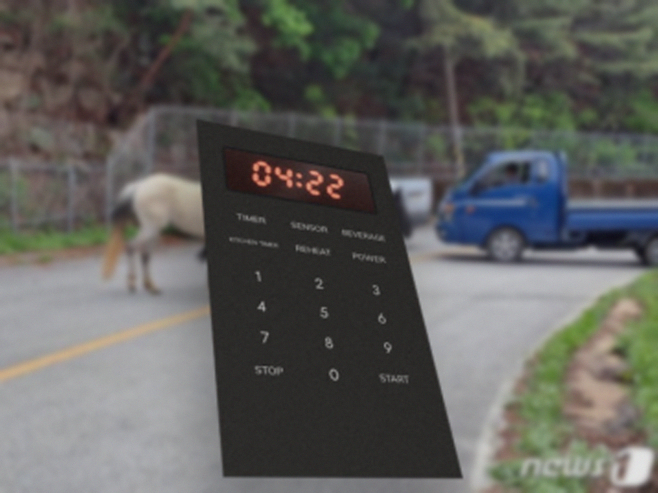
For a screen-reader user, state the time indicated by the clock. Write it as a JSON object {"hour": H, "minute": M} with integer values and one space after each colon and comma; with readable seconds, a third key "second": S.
{"hour": 4, "minute": 22}
